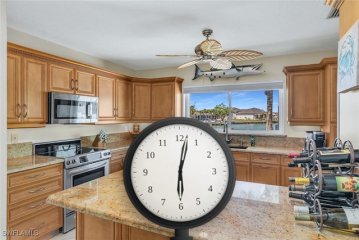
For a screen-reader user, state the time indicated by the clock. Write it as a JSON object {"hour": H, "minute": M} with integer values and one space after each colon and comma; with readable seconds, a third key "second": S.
{"hour": 6, "minute": 2}
